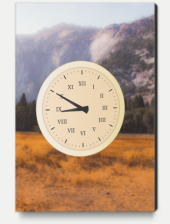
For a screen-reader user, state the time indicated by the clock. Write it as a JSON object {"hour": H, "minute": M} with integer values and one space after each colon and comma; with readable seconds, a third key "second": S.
{"hour": 8, "minute": 50}
